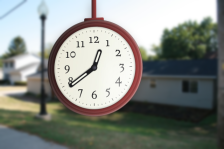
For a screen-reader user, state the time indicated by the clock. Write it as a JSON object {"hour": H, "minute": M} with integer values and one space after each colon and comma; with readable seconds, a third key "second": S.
{"hour": 12, "minute": 39}
